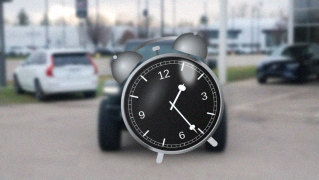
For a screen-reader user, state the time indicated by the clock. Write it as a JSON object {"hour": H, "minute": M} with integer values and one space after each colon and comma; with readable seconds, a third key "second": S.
{"hour": 1, "minute": 26}
